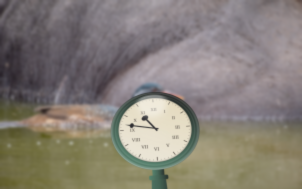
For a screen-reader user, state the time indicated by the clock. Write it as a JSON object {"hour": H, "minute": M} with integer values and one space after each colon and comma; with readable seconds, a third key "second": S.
{"hour": 10, "minute": 47}
